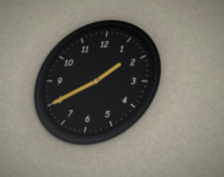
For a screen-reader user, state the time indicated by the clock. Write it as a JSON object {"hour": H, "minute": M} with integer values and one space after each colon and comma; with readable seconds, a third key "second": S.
{"hour": 1, "minute": 40}
